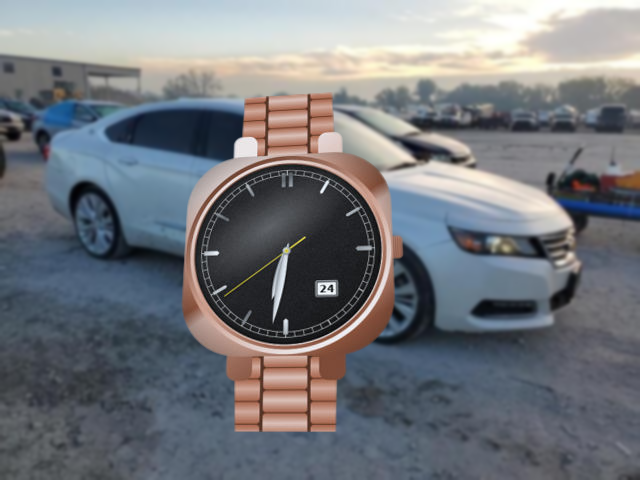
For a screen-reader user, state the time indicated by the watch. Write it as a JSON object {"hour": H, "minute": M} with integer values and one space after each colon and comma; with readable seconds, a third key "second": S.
{"hour": 6, "minute": 31, "second": 39}
